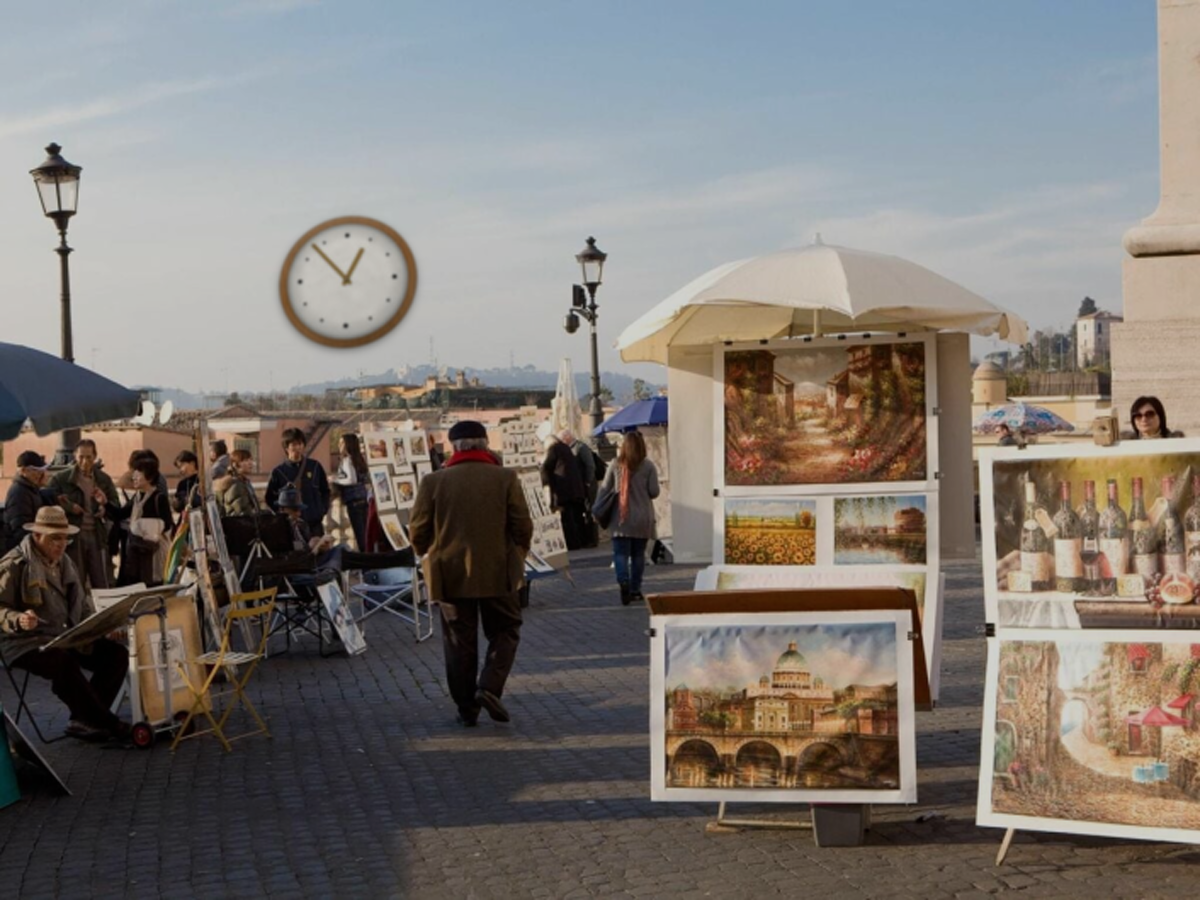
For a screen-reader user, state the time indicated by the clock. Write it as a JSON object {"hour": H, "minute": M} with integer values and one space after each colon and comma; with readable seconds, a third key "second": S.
{"hour": 12, "minute": 53}
